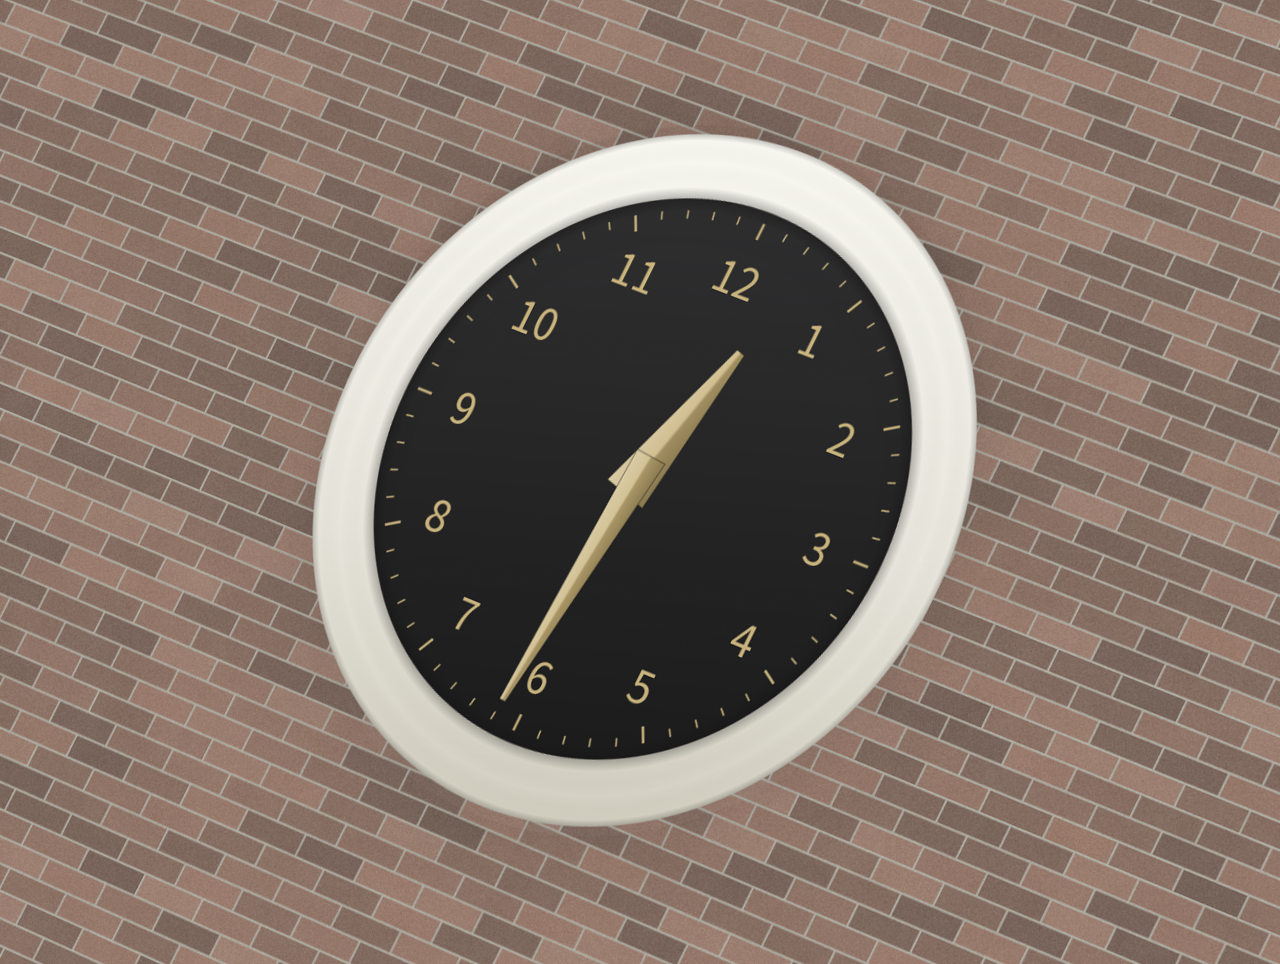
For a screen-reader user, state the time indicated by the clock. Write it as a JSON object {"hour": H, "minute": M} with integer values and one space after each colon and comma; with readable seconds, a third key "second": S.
{"hour": 12, "minute": 31}
